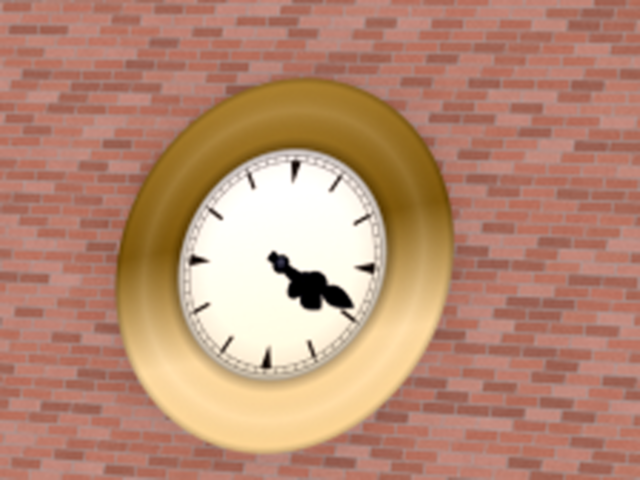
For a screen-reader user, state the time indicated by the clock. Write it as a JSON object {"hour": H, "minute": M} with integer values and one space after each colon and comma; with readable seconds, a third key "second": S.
{"hour": 4, "minute": 19}
